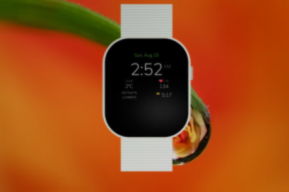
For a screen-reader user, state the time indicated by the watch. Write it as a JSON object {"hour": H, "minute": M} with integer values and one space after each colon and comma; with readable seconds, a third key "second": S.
{"hour": 2, "minute": 52}
